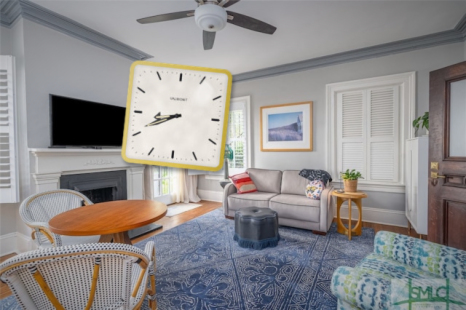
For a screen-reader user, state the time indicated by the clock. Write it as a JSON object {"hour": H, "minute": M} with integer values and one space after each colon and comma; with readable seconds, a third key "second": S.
{"hour": 8, "minute": 41}
